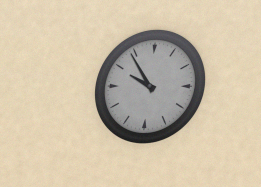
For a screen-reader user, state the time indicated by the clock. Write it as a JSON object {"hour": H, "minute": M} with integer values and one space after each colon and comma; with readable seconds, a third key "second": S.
{"hour": 9, "minute": 54}
